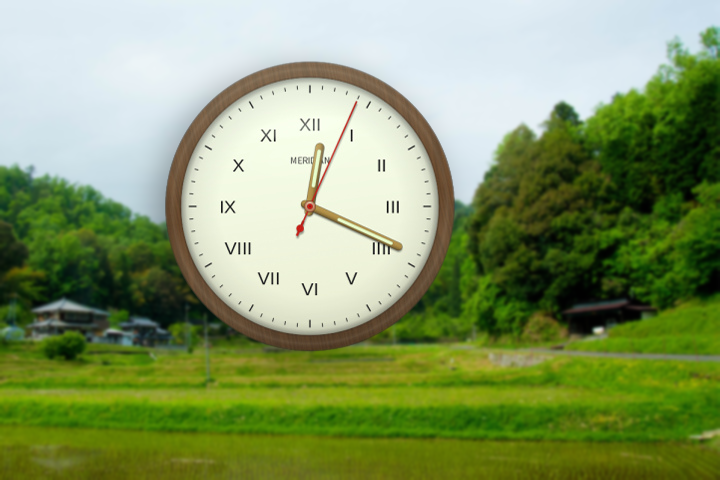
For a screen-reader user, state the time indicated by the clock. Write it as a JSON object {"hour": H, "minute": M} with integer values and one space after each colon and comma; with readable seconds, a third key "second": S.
{"hour": 12, "minute": 19, "second": 4}
